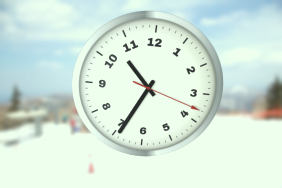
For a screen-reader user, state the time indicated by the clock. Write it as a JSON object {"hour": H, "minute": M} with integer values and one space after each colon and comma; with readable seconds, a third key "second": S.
{"hour": 10, "minute": 34, "second": 18}
